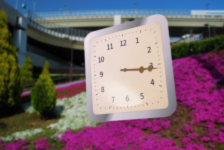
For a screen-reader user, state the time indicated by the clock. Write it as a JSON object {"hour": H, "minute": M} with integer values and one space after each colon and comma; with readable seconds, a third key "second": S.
{"hour": 3, "minute": 16}
